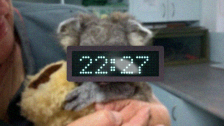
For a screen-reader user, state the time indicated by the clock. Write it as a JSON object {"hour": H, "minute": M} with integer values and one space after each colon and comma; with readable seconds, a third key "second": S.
{"hour": 22, "minute": 27}
